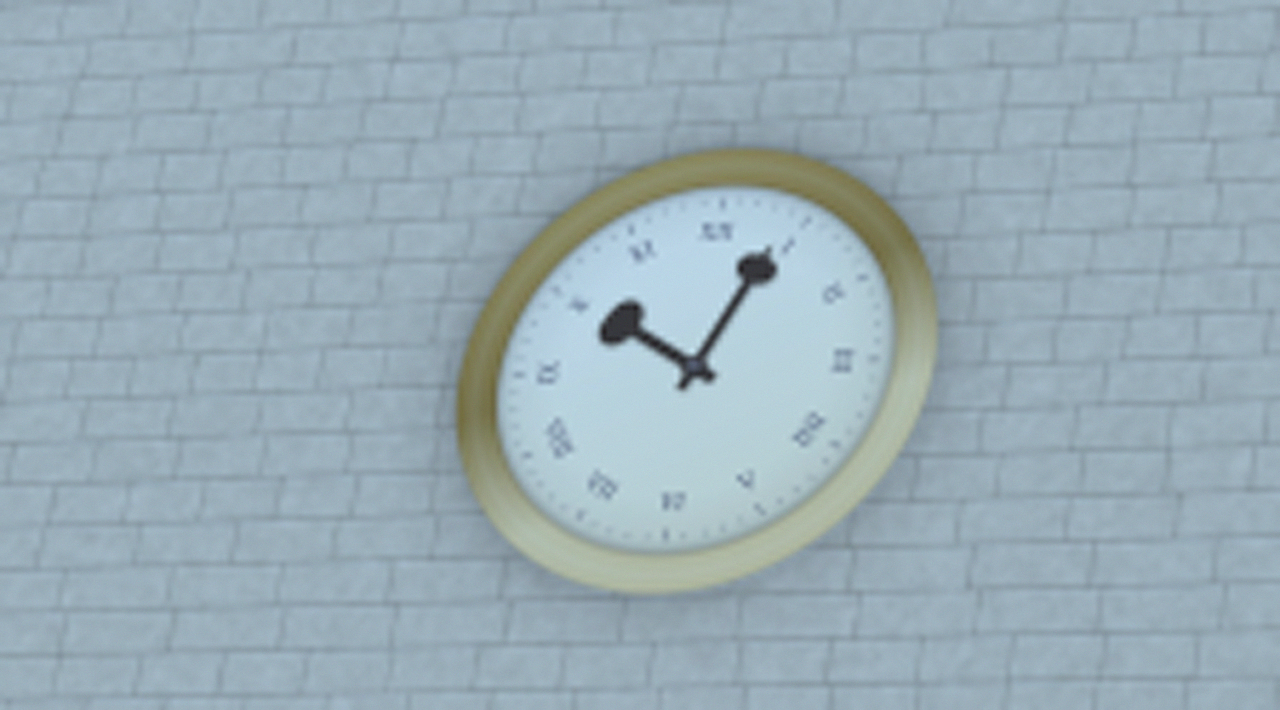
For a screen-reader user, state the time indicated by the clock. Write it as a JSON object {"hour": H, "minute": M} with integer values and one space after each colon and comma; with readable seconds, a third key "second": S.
{"hour": 10, "minute": 4}
